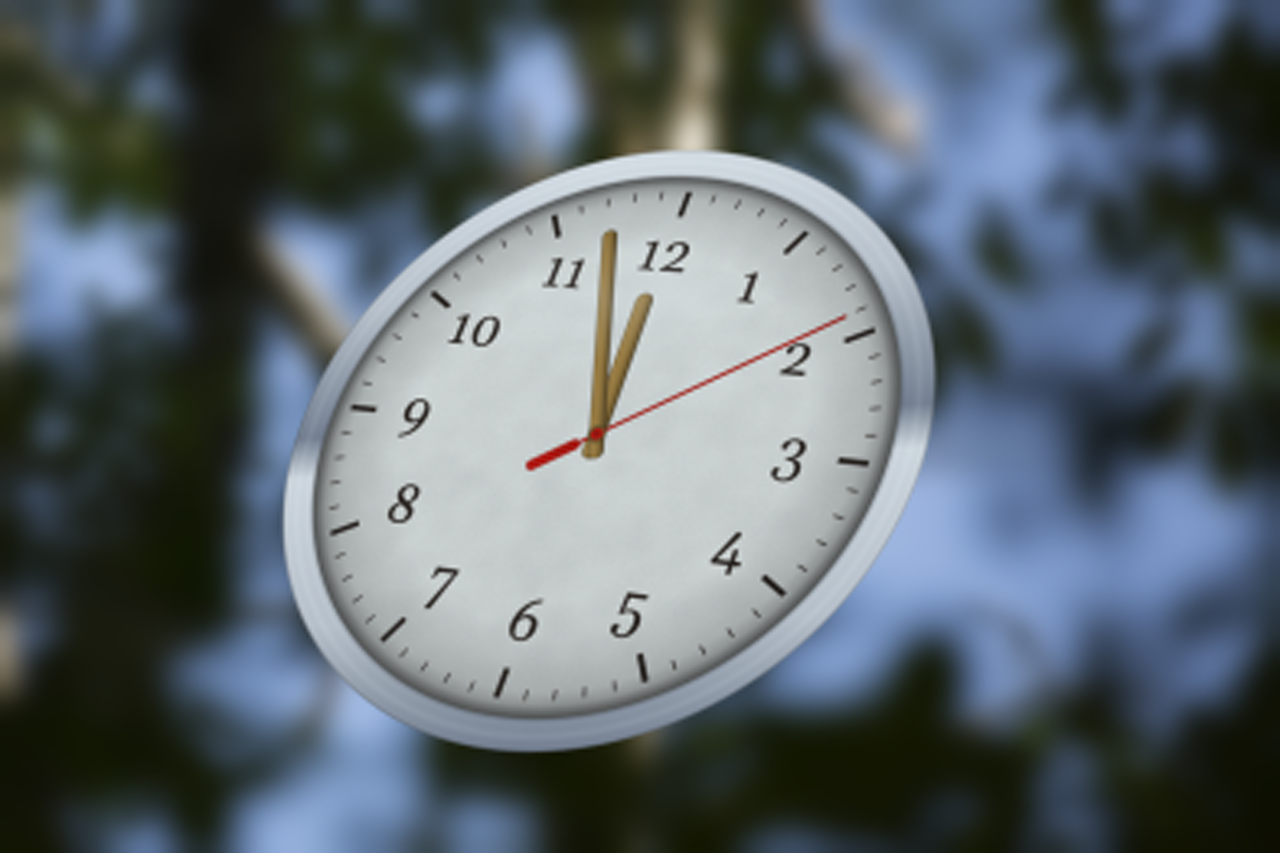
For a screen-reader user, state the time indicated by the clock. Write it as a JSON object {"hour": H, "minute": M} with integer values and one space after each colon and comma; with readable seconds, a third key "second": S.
{"hour": 11, "minute": 57, "second": 9}
